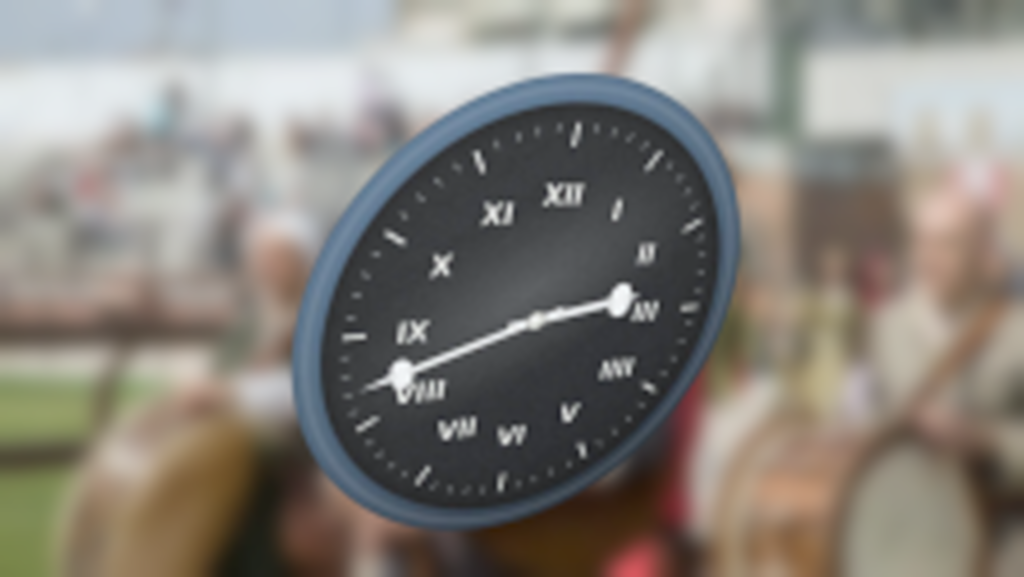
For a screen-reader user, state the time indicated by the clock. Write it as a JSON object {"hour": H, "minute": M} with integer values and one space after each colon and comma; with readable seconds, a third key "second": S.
{"hour": 2, "minute": 42}
